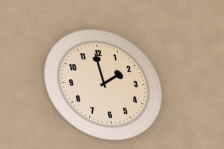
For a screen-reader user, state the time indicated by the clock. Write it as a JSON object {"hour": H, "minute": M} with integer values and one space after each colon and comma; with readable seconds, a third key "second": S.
{"hour": 1, "minute": 59}
